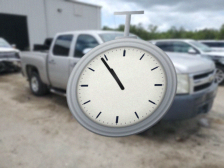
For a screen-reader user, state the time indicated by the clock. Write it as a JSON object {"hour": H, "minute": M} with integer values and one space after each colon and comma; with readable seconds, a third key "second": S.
{"hour": 10, "minute": 54}
